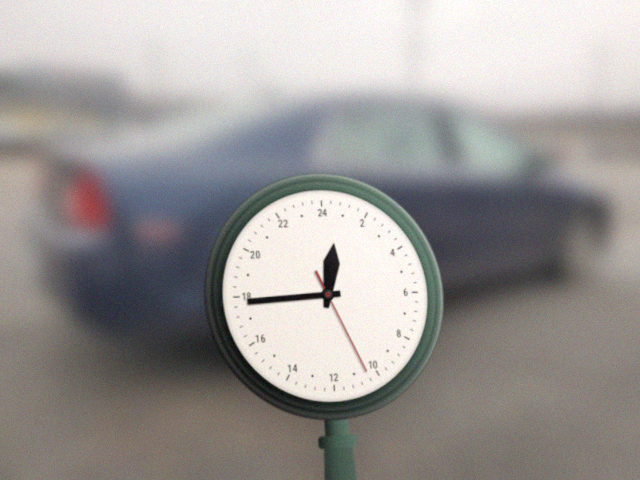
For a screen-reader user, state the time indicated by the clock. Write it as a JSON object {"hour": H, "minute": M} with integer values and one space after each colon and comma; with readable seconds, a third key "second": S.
{"hour": 0, "minute": 44, "second": 26}
